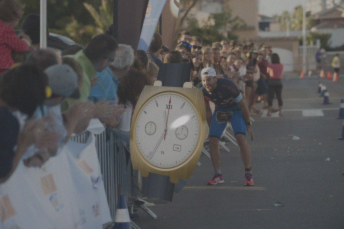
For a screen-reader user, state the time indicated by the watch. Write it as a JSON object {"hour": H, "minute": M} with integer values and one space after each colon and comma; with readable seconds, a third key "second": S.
{"hour": 11, "minute": 34}
